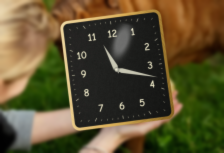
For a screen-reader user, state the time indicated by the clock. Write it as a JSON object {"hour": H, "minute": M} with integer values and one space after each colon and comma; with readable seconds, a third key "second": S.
{"hour": 11, "minute": 18}
